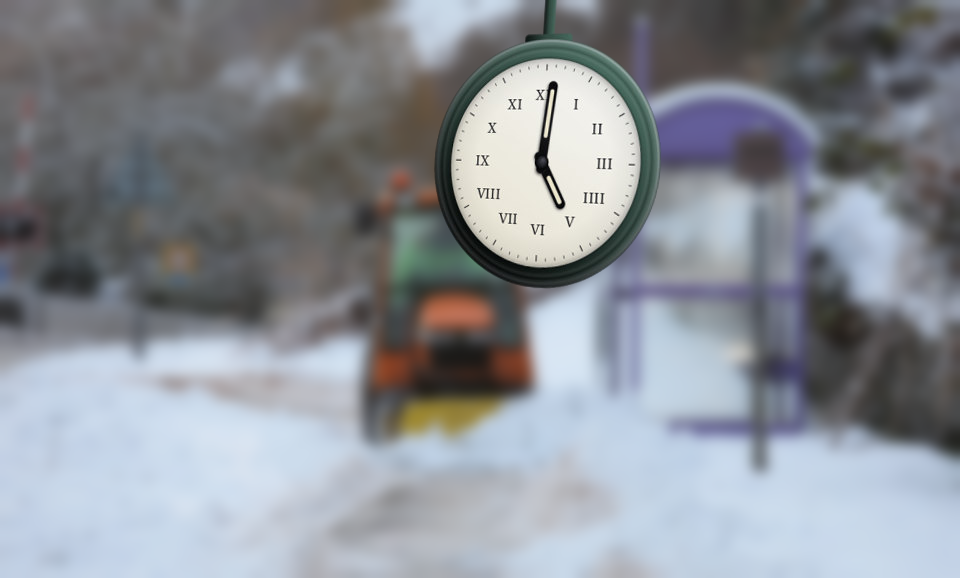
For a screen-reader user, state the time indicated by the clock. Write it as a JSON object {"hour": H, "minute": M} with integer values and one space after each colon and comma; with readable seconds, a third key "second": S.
{"hour": 5, "minute": 1}
